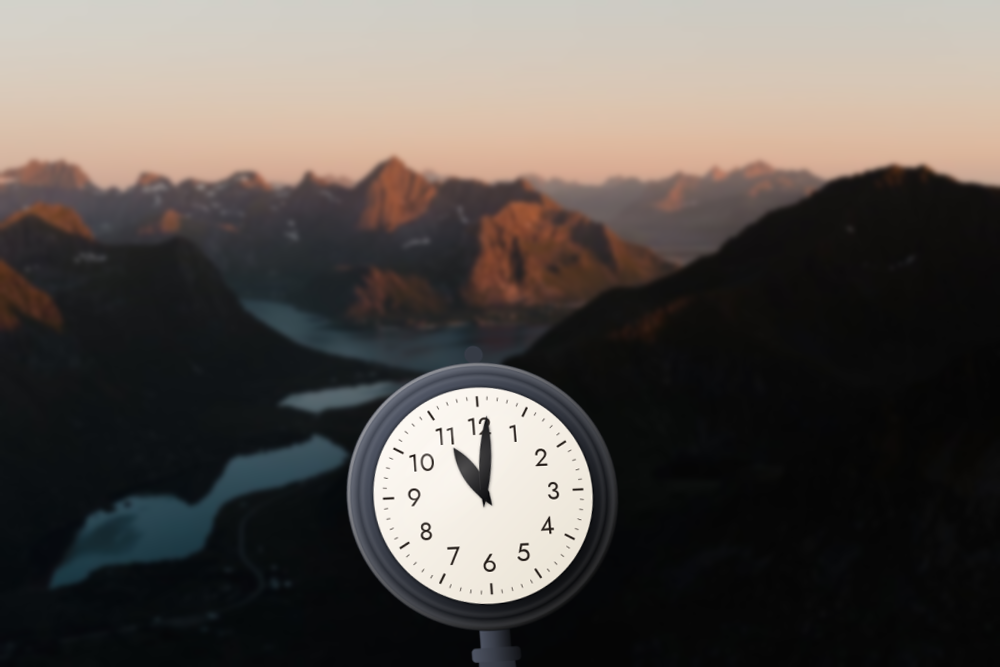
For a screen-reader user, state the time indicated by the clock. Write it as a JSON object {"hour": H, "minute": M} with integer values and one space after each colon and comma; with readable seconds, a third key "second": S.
{"hour": 11, "minute": 1}
